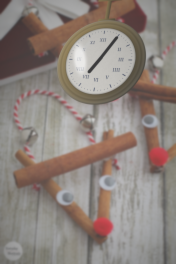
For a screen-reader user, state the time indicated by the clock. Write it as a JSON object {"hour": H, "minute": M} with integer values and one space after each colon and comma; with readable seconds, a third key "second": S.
{"hour": 7, "minute": 5}
